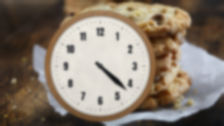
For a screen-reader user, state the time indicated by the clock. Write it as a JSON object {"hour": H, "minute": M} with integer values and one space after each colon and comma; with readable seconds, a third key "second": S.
{"hour": 4, "minute": 22}
